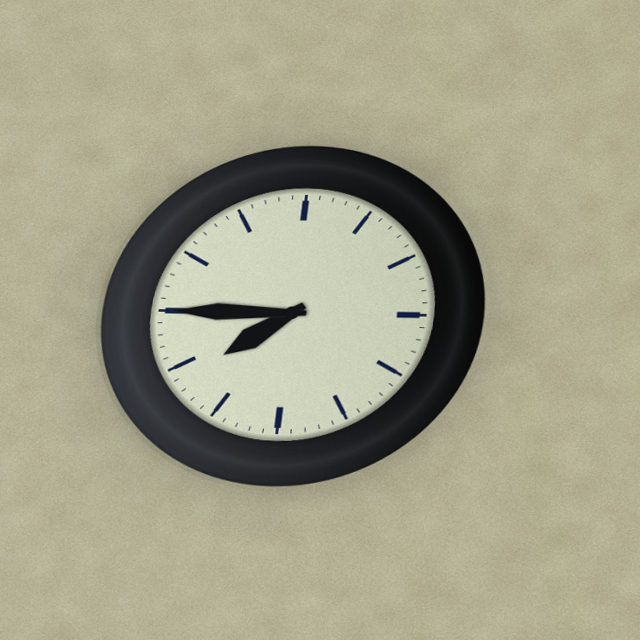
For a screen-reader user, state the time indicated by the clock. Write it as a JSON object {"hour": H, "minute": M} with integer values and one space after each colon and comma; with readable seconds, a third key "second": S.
{"hour": 7, "minute": 45}
